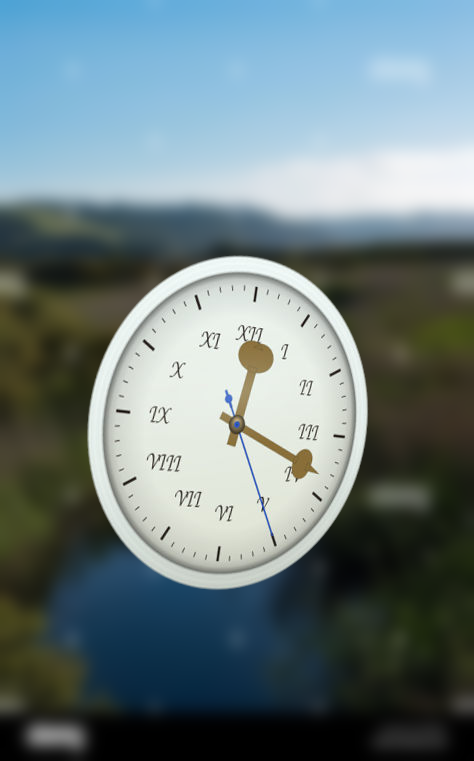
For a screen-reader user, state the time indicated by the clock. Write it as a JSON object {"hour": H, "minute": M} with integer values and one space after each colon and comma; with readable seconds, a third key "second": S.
{"hour": 12, "minute": 18, "second": 25}
